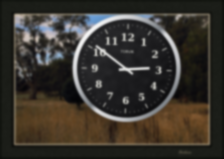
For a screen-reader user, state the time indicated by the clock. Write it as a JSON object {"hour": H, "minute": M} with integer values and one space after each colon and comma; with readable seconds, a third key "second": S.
{"hour": 2, "minute": 51}
